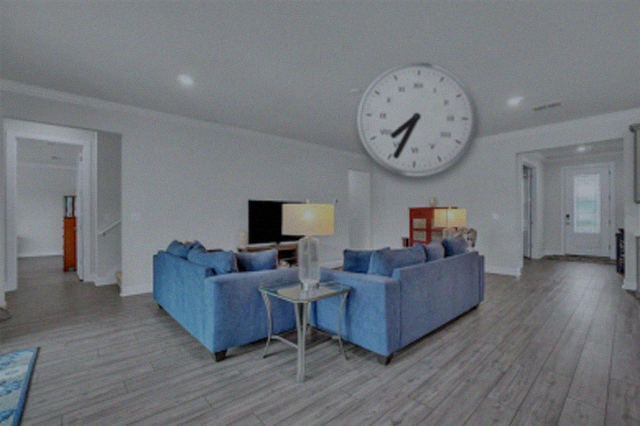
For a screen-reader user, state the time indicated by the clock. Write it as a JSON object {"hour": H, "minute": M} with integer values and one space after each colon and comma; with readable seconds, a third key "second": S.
{"hour": 7, "minute": 34}
